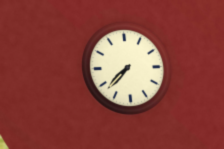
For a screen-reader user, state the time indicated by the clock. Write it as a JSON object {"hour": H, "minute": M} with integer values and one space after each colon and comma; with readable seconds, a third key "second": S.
{"hour": 7, "minute": 38}
